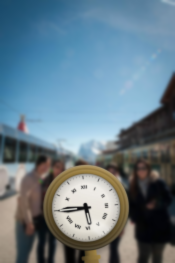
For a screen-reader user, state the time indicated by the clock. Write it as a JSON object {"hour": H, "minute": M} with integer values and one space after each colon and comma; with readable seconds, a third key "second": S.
{"hour": 5, "minute": 45}
